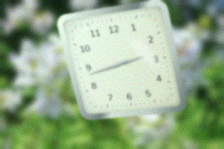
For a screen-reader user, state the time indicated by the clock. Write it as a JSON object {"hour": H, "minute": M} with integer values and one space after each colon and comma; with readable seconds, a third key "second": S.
{"hour": 2, "minute": 43}
